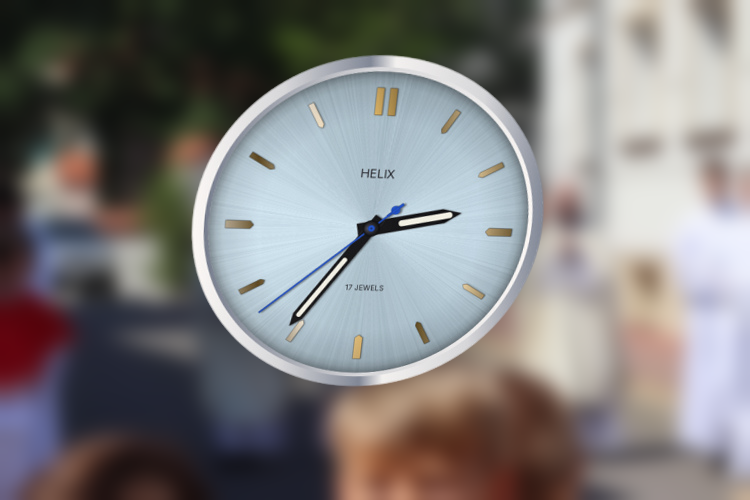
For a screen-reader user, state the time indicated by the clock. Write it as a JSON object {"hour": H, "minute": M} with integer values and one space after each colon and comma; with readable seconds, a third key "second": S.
{"hour": 2, "minute": 35, "second": 38}
